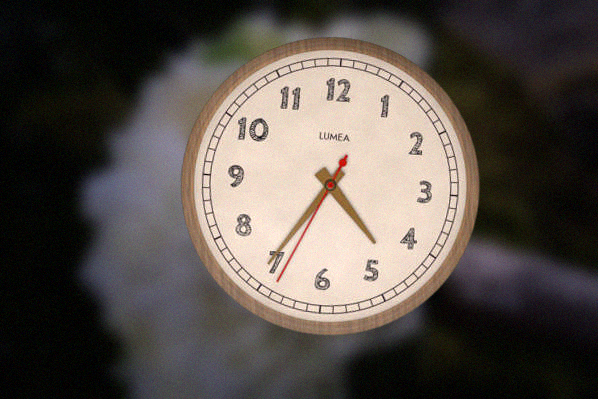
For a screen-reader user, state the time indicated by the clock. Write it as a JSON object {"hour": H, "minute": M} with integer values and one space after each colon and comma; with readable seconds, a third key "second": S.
{"hour": 4, "minute": 35, "second": 34}
